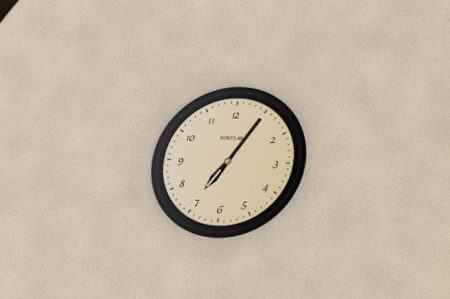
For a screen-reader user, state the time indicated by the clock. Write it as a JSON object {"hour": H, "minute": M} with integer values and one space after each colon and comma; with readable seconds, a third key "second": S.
{"hour": 7, "minute": 5}
